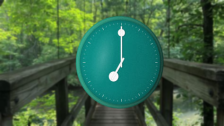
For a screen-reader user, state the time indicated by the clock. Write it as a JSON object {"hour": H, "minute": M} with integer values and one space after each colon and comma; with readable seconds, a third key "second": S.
{"hour": 7, "minute": 0}
